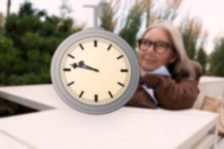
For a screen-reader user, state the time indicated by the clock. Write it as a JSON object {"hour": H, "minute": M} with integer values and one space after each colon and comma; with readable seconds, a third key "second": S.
{"hour": 9, "minute": 47}
